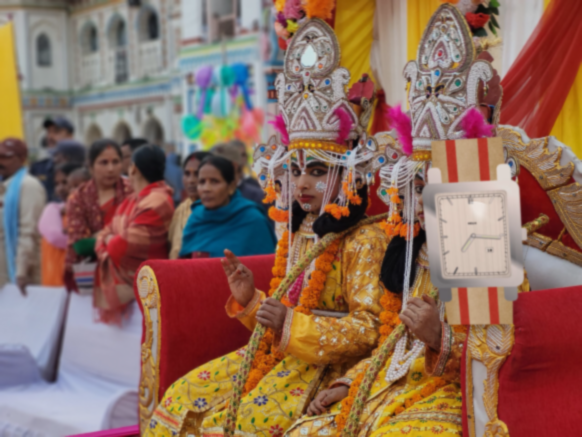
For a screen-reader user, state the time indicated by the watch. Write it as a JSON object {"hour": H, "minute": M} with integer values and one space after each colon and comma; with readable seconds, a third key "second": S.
{"hour": 7, "minute": 16}
